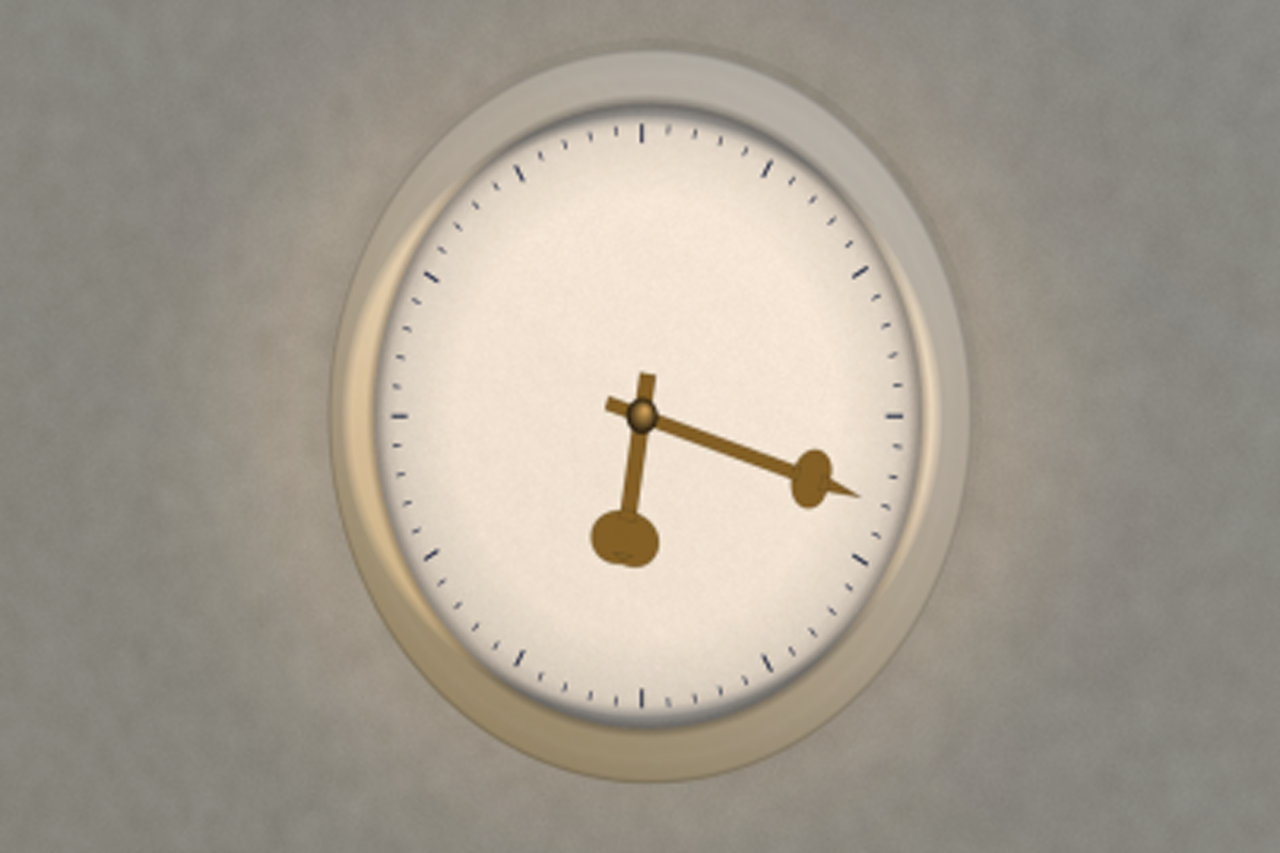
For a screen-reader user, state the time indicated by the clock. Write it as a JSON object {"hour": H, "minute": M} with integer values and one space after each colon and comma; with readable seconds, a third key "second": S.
{"hour": 6, "minute": 18}
